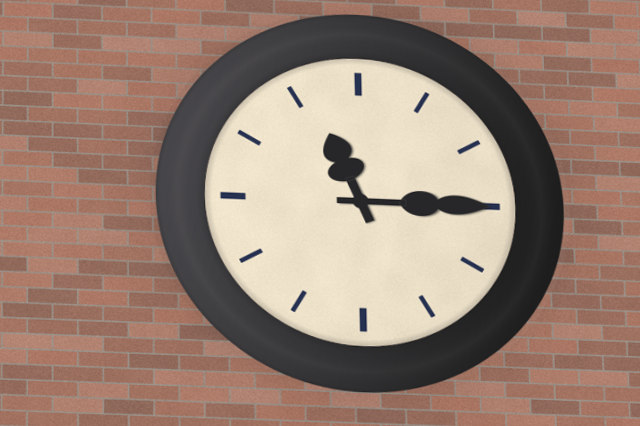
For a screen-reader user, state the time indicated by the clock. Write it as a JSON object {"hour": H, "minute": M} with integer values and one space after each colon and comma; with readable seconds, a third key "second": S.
{"hour": 11, "minute": 15}
